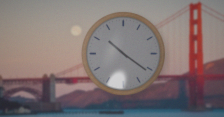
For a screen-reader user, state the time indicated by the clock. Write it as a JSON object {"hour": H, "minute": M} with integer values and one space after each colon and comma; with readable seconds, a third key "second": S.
{"hour": 10, "minute": 21}
